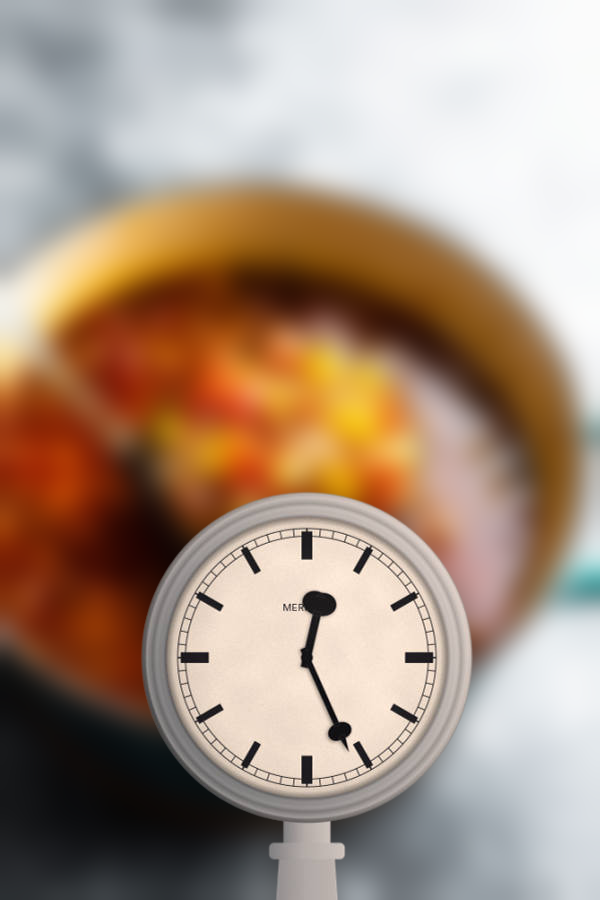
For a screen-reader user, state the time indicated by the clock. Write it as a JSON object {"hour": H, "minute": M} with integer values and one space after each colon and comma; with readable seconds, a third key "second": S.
{"hour": 12, "minute": 26}
